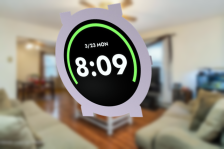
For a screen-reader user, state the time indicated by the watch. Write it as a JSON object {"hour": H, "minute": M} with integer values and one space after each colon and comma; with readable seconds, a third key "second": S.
{"hour": 8, "minute": 9}
